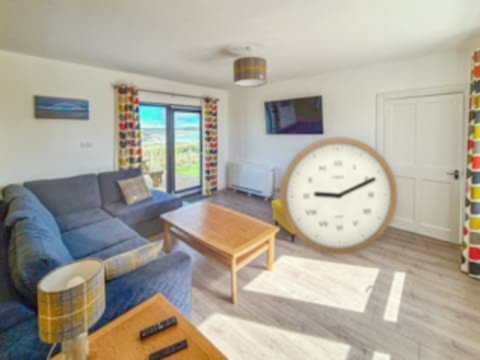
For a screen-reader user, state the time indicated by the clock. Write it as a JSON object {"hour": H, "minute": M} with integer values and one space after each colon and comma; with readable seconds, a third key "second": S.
{"hour": 9, "minute": 11}
